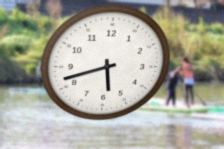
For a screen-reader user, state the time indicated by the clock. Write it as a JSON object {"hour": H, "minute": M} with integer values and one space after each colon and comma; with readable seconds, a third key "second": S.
{"hour": 5, "minute": 42}
